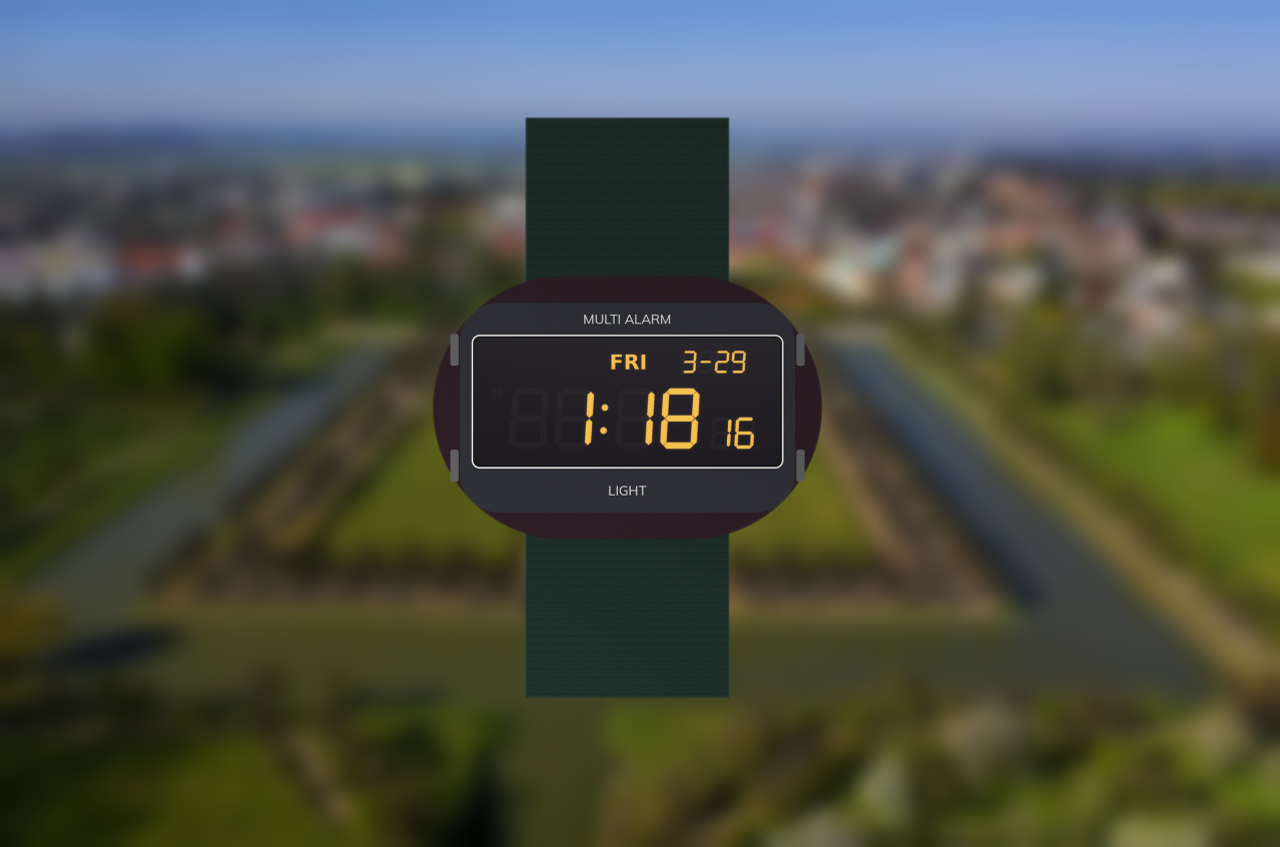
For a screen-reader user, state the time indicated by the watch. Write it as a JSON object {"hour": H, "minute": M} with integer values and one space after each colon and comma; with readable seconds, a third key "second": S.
{"hour": 1, "minute": 18, "second": 16}
